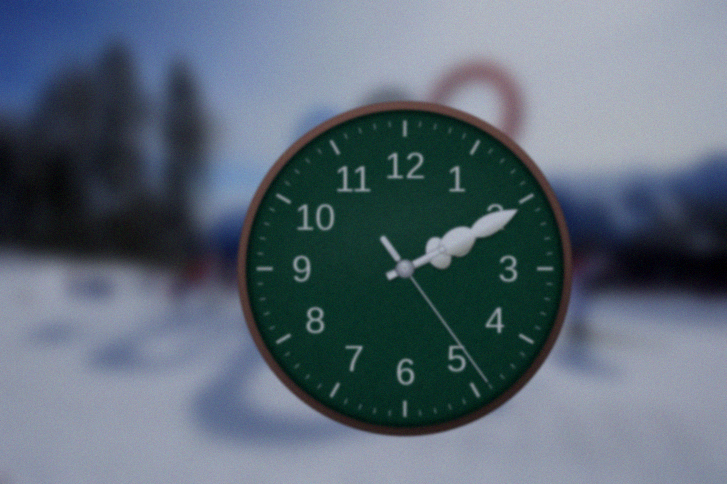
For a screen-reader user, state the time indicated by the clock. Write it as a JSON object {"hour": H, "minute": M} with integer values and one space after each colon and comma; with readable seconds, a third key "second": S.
{"hour": 2, "minute": 10, "second": 24}
